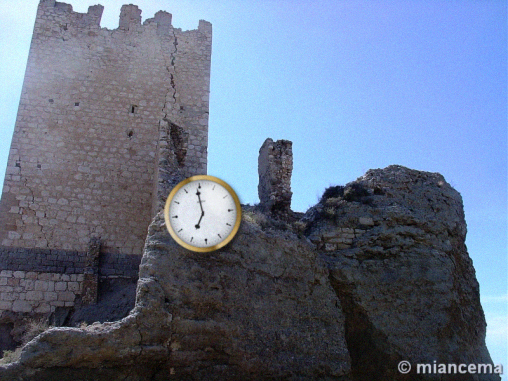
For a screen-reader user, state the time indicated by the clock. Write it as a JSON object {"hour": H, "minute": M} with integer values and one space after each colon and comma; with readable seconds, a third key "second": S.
{"hour": 6, "minute": 59}
